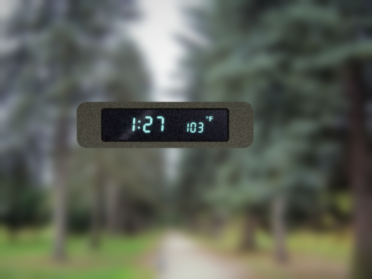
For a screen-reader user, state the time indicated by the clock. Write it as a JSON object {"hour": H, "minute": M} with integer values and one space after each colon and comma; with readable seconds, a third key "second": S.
{"hour": 1, "minute": 27}
